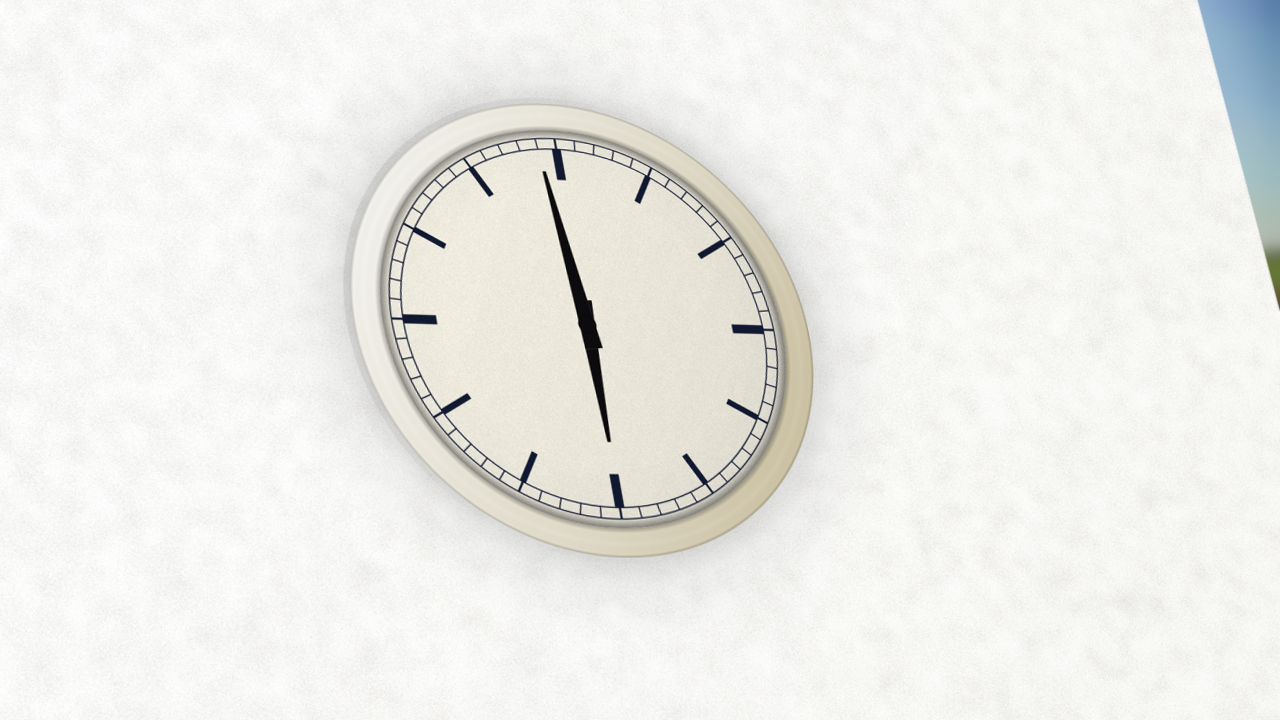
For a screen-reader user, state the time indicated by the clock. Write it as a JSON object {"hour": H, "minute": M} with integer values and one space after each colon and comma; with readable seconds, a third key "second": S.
{"hour": 5, "minute": 59}
